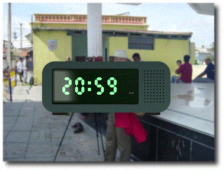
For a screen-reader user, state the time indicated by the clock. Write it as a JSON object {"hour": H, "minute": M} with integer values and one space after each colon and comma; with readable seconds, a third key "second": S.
{"hour": 20, "minute": 59}
